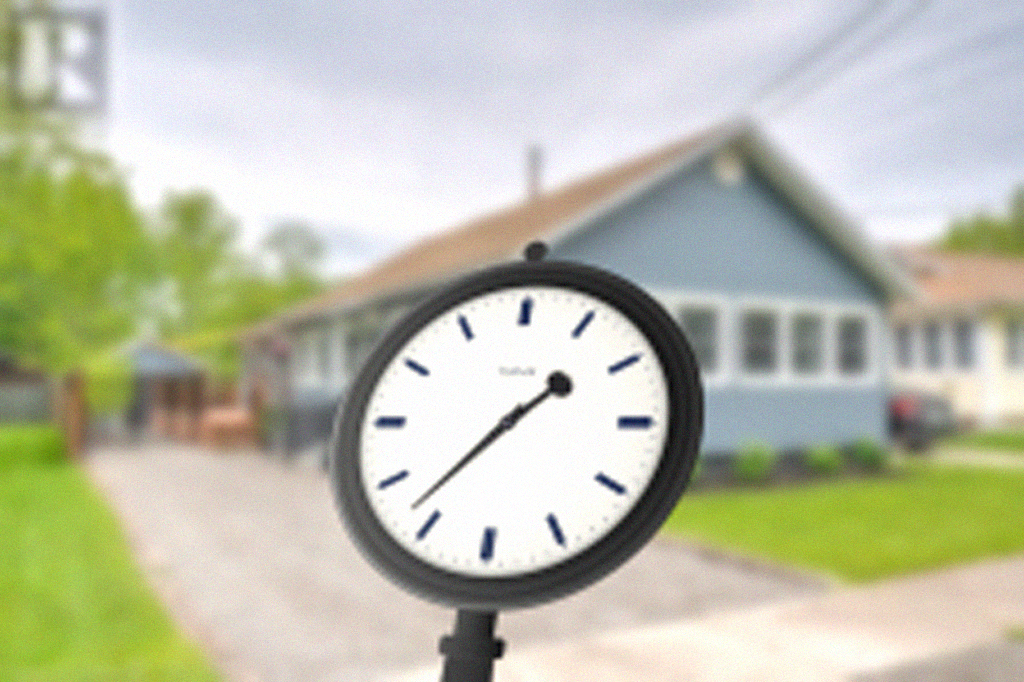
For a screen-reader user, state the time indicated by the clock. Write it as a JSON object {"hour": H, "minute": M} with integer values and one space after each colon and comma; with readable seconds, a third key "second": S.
{"hour": 1, "minute": 37}
